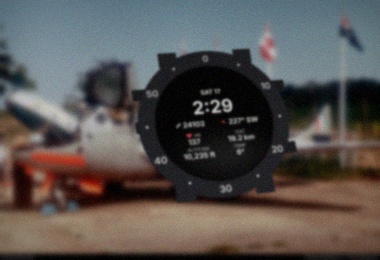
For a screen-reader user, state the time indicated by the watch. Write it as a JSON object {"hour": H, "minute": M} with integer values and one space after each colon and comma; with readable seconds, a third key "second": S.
{"hour": 2, "minute": 29}
